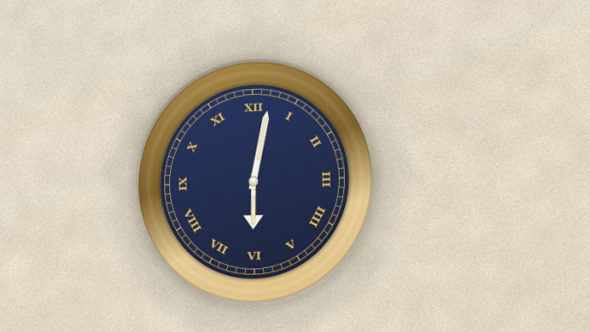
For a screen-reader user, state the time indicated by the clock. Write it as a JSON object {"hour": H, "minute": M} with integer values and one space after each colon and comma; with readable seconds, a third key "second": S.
{"hour": 6, "minute": 2}
